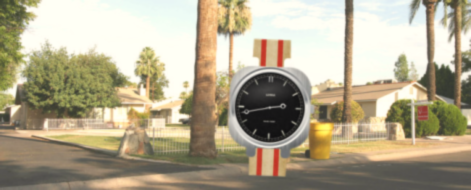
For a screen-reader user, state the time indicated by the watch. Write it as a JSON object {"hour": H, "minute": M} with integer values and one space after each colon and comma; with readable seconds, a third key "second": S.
{"hour": 2, "minute": 43}
